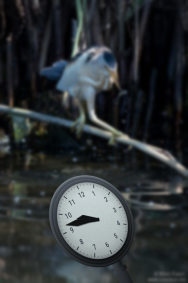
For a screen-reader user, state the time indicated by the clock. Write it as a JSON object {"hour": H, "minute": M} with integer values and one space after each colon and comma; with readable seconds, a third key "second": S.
{"hour": 9, "minute": 47}
